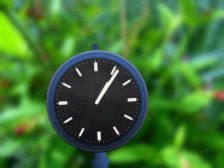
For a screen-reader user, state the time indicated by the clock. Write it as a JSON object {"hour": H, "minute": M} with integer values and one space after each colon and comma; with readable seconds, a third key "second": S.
{"hour": 1, "minute": 6}
